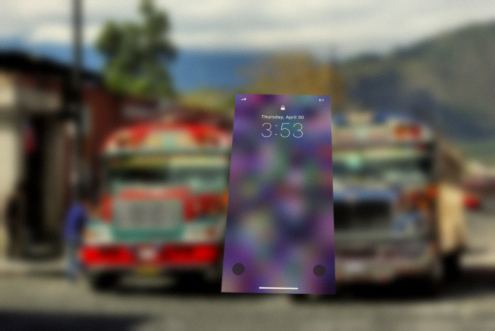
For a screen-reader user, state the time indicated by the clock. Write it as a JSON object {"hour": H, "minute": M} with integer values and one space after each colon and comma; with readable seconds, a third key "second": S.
{"hour": 3, "minute": 53}
